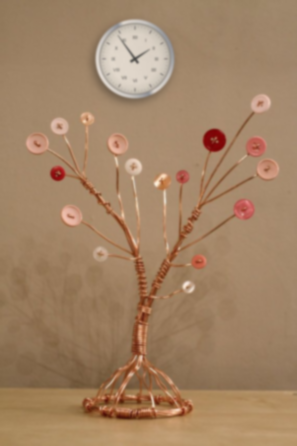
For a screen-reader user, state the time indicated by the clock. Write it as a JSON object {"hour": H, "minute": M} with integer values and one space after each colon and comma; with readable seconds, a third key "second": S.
{"hour": 1, "minute": 54}
